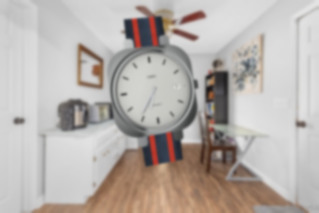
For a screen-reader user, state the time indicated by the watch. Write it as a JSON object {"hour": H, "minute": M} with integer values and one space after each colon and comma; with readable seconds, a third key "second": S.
{"hour": 6, "minute": 36}
